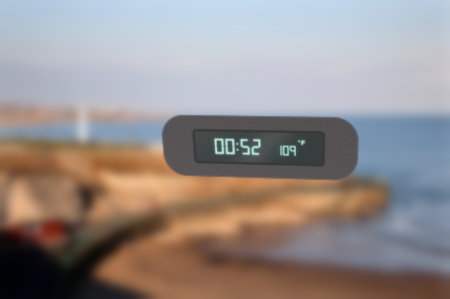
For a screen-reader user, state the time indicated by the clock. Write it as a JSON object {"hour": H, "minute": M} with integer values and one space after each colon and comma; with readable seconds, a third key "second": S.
{"hour": 0, "minute": 52}
